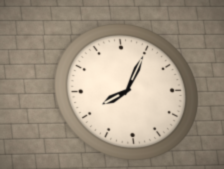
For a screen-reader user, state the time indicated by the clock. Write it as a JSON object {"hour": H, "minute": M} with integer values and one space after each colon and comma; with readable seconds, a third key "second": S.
{"hour": 8, "minute": 5}
